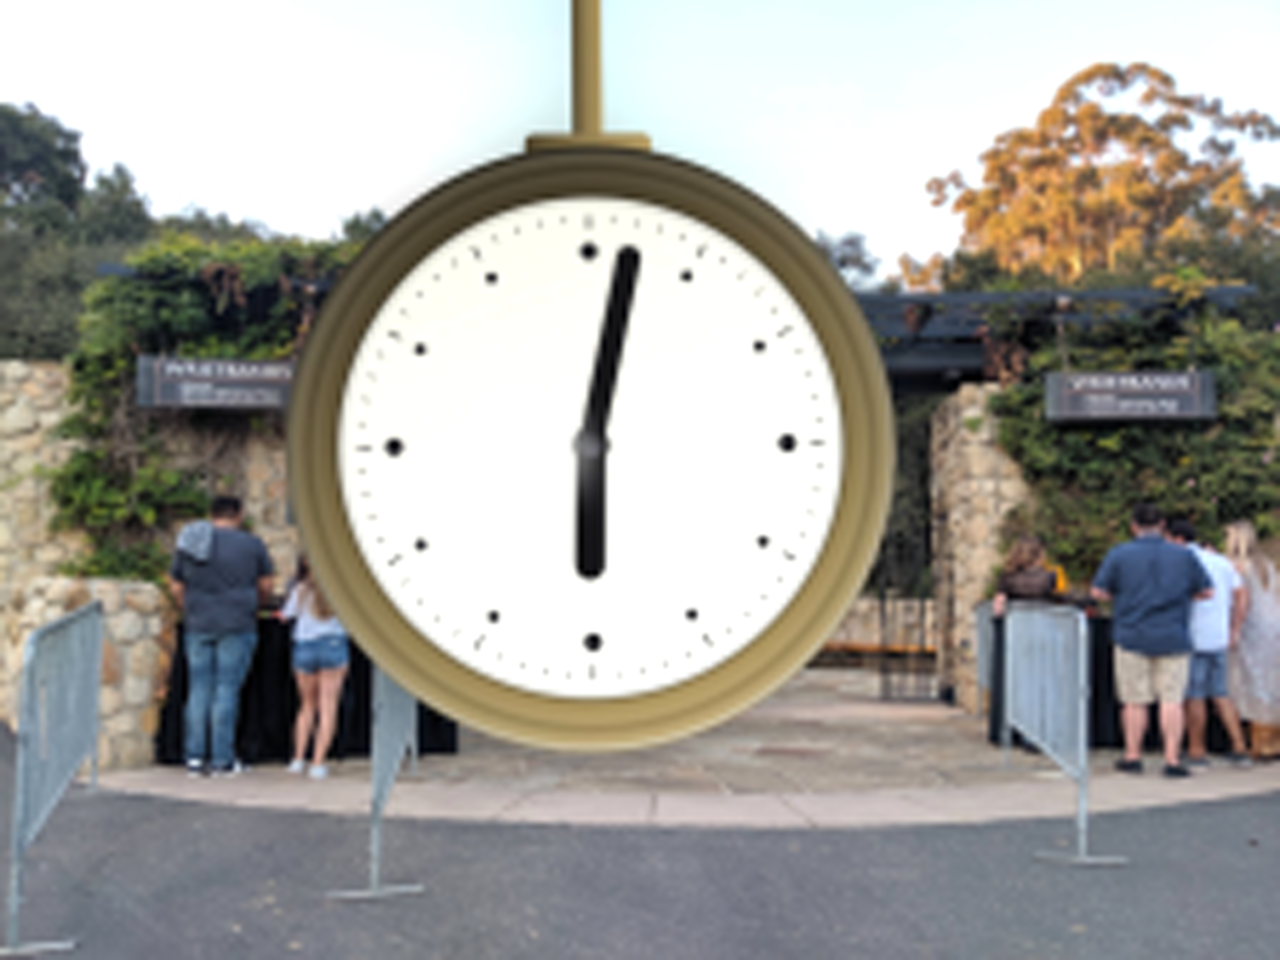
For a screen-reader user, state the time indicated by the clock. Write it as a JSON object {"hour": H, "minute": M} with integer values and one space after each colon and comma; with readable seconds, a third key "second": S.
{"hour": 6, "minute": 2}
